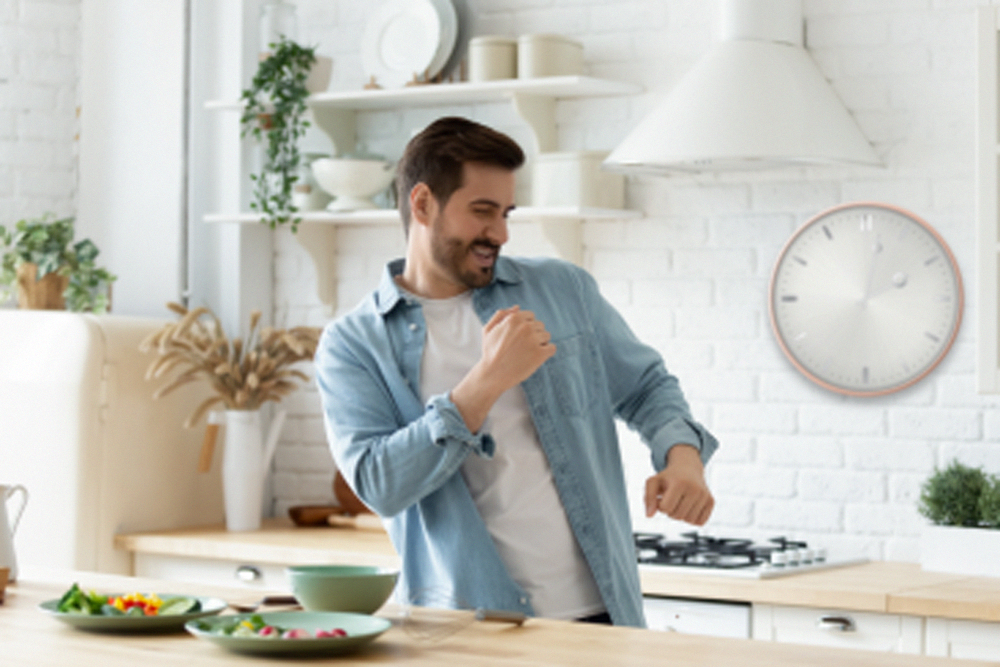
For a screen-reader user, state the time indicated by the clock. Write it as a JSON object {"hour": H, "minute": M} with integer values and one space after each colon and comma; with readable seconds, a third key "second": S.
{"hour": 2, "minute": 2}
